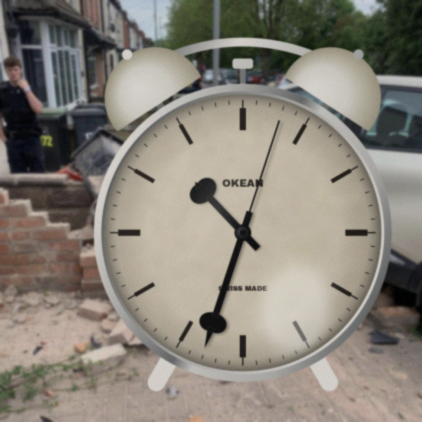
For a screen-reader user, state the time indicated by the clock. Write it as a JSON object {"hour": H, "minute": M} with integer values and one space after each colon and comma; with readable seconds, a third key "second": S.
{"hour": 10, "minute": 33, "second": 3}
